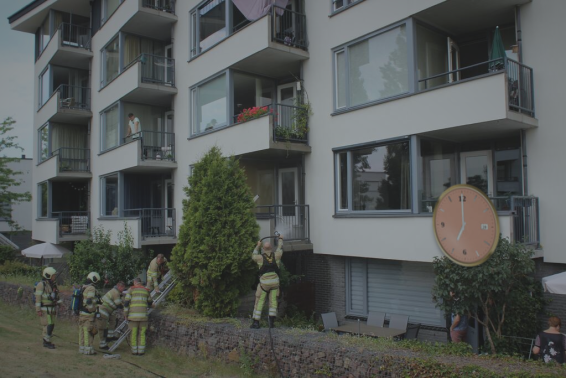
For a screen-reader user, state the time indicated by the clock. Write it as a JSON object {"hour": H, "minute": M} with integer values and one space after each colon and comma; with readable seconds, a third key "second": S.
{"hour": 7, "minute": 0}
